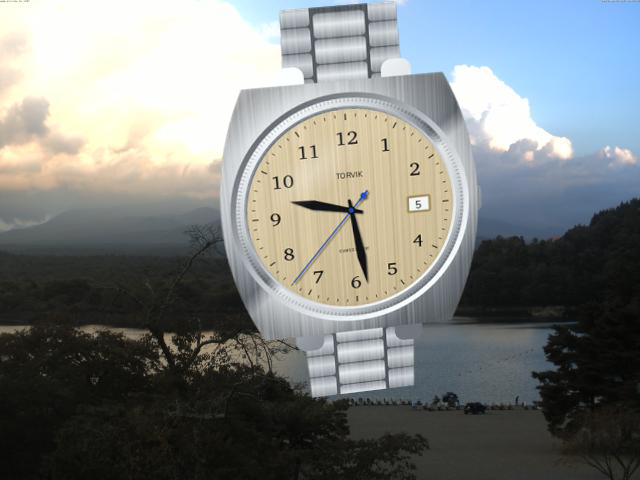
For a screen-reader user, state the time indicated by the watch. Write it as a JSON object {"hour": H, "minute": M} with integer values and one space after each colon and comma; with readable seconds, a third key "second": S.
{"hour": 9, "minute": 28, "second": 37}
